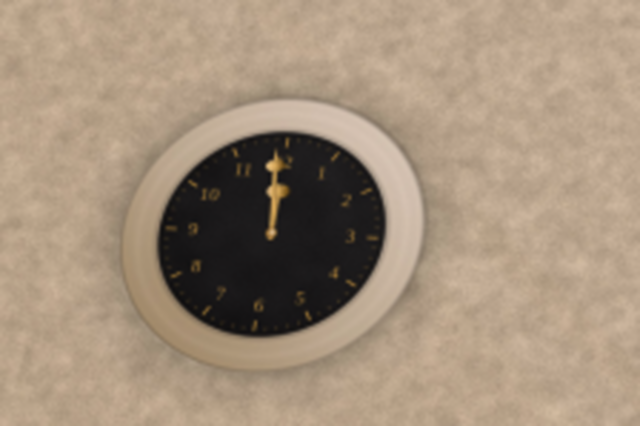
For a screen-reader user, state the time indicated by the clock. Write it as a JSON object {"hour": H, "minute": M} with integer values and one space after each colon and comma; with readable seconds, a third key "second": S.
{"hour": 11, "minute": 59}
